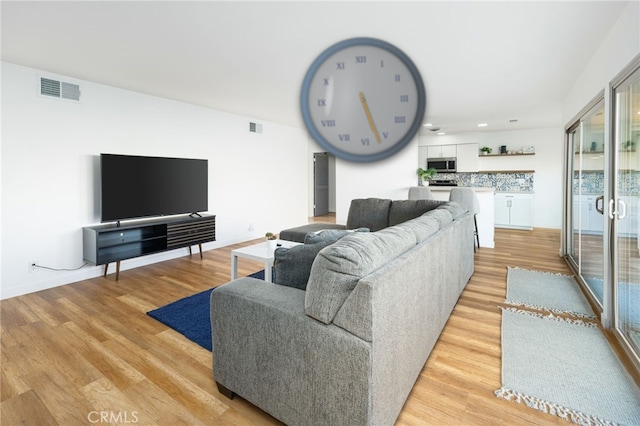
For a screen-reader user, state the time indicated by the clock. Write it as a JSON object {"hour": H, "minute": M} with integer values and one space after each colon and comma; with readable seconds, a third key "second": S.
{"hour": 5, "minute": 27}
